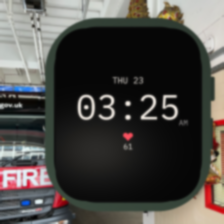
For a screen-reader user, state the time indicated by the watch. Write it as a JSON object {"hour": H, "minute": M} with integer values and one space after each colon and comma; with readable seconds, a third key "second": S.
{"hour": 3, "minute": 25}
